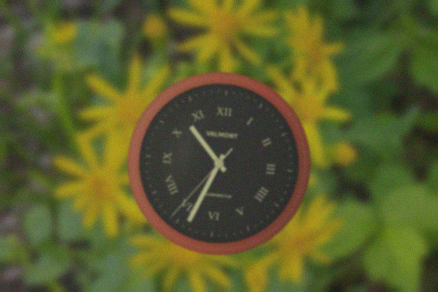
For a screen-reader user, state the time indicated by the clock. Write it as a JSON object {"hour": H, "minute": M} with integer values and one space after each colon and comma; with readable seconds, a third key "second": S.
{"hour": 10, "minute": 33, "second": 36}
